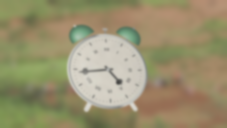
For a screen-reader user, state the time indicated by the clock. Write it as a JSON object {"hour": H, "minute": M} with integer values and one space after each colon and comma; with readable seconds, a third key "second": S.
{"hour": 4, "minute": 44}
